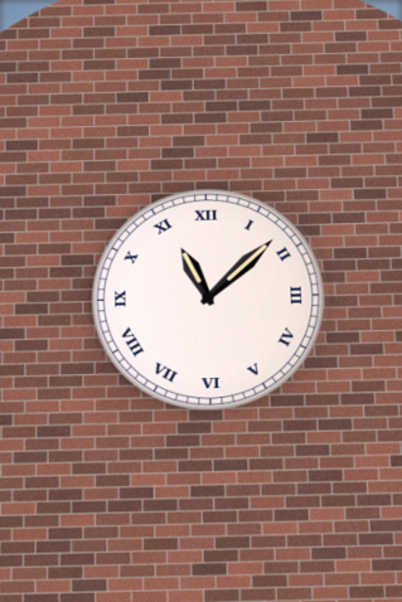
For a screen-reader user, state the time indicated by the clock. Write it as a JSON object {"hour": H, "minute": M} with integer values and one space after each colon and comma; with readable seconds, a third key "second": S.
{"hour": 11, "minute": 8}
